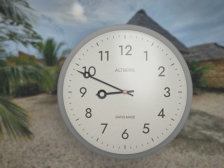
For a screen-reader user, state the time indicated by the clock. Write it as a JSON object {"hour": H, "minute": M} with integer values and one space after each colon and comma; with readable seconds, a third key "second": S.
{"hour": 8, "minute": 49}
